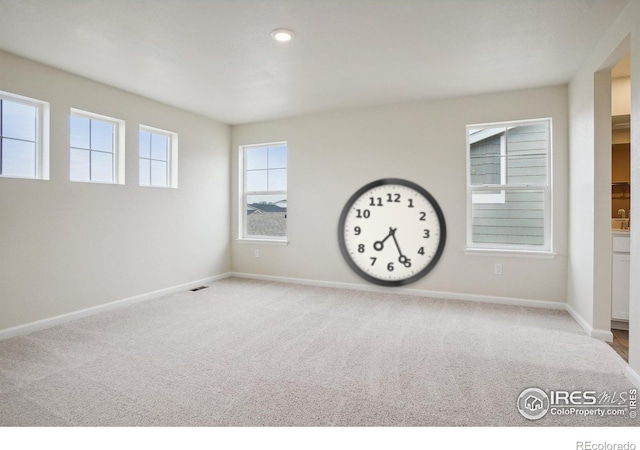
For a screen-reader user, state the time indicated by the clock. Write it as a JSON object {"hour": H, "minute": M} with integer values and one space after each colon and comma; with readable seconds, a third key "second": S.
{"hour": 7, "minute": 26}
